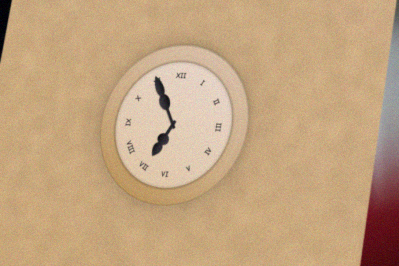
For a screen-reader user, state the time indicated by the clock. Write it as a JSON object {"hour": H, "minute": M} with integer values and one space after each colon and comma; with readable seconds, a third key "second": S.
{"hour": 6, "minute": 55}
